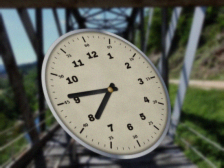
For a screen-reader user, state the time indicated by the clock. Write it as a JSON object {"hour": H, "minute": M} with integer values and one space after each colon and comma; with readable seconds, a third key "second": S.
{"hour": 7, "minute": 46}
